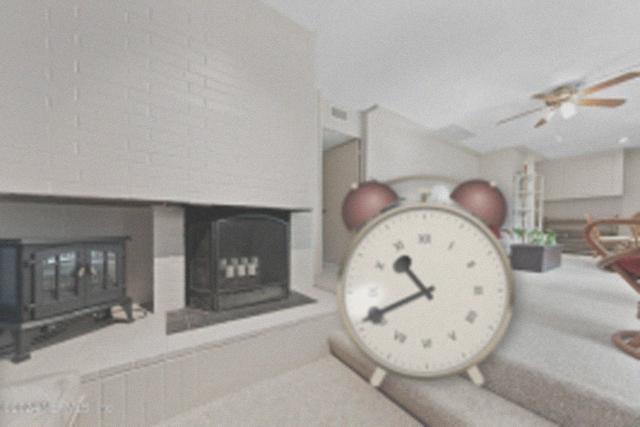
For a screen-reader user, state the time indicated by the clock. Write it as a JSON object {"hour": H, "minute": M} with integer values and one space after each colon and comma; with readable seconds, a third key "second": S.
{"hour": 10, "minute": 41}
